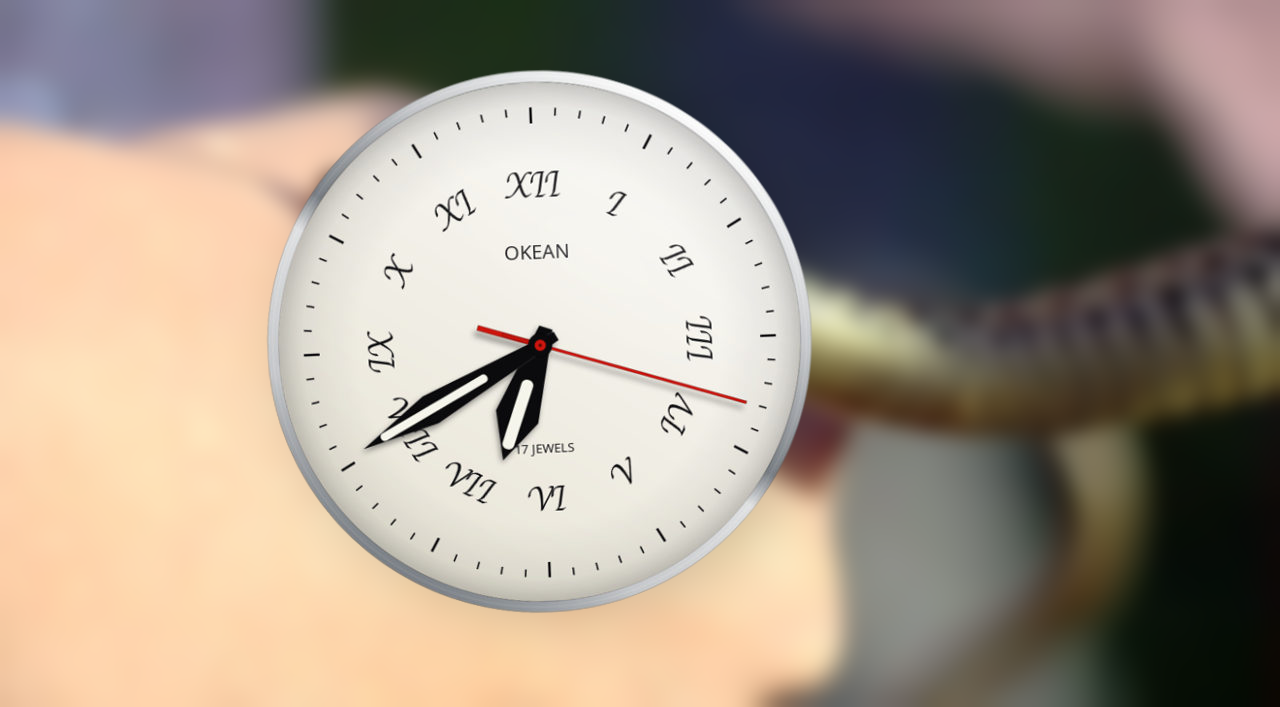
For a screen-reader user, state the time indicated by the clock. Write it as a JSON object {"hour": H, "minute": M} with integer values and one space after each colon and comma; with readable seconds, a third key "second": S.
{"hour": 6, "minute": 40, "second": 18}
